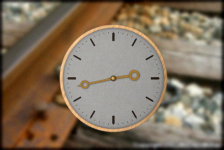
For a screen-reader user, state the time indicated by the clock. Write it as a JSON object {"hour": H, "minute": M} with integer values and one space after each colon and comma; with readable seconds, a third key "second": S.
{"hour": 2, "minute": 43}
